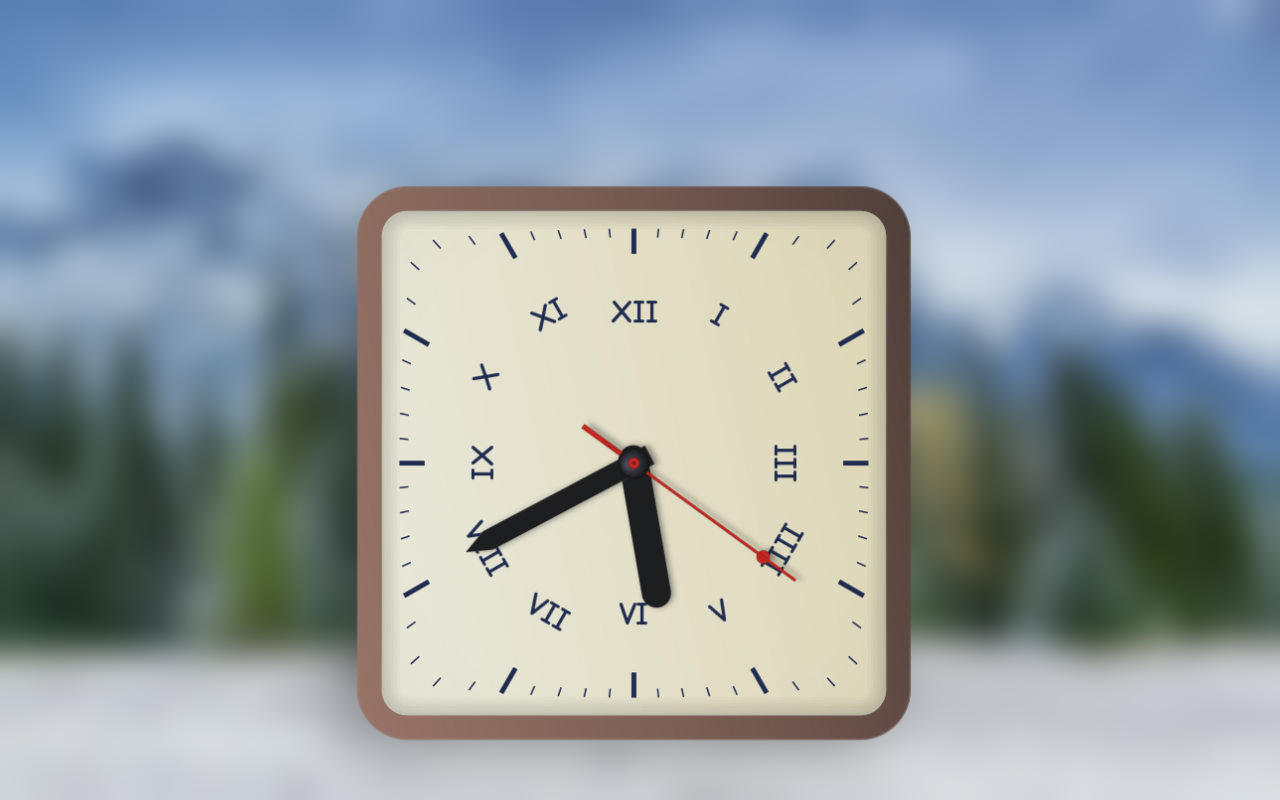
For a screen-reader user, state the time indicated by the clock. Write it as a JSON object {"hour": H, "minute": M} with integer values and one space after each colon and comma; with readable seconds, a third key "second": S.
{"hour": 5, "minute": 40, "second": 21}
